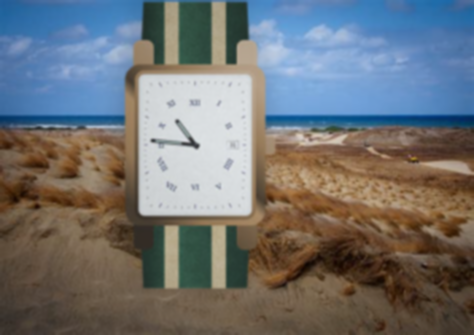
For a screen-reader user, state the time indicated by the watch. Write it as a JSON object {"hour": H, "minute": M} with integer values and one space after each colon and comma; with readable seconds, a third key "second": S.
{"hour": 10, "minute": 46}
